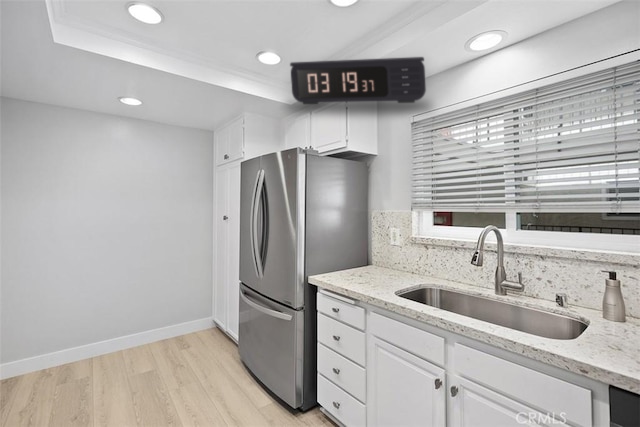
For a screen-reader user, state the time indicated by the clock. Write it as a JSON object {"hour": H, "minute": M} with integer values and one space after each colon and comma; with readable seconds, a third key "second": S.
{"hour": 3, "minute": 19, "second": 37}
